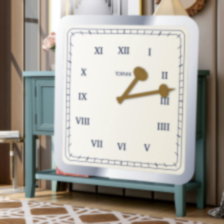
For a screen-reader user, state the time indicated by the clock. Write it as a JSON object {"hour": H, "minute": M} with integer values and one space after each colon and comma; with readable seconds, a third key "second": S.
{"hour": 1, "minute": 13}
